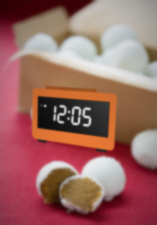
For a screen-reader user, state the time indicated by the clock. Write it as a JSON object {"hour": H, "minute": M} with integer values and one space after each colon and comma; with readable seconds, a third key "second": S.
{"hour": 12, "minute": 5}
